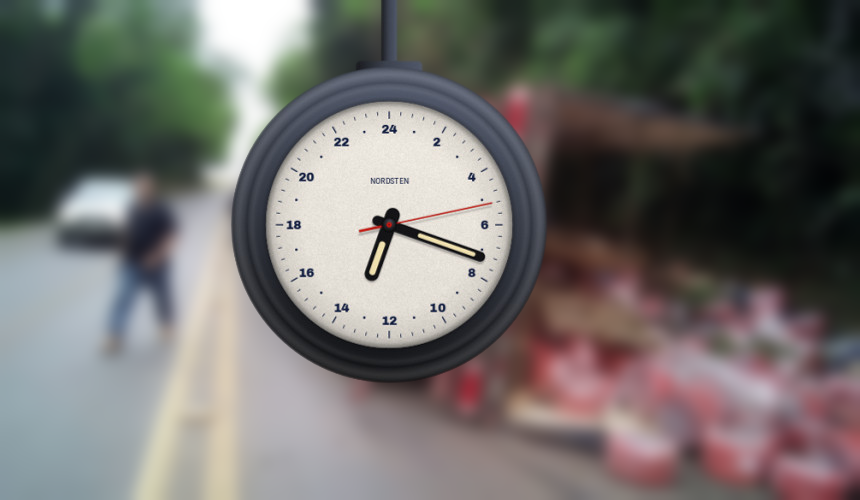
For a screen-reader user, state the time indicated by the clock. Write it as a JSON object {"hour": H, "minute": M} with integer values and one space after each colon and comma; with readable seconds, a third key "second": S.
{"hour": 13, "minute": 18, "second": 13}
